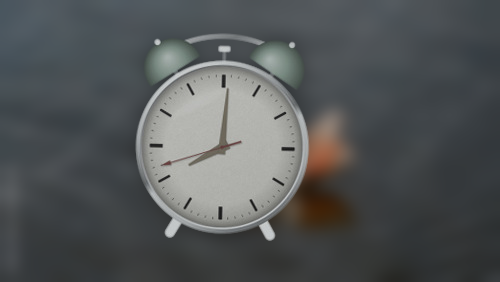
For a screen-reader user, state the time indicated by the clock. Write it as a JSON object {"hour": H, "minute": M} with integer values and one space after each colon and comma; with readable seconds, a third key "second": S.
{"hour": 8, "minute": 0, "second": 42}
